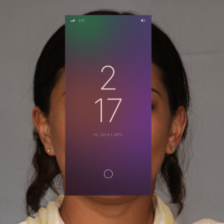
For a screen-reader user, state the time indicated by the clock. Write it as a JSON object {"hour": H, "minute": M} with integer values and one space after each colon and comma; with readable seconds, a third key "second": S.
{"hour": 2, "minute": 17}
